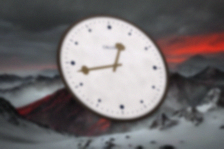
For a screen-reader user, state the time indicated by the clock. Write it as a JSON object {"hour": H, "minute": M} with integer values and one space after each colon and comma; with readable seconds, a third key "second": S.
{"hour": 12, "minute": 43}
